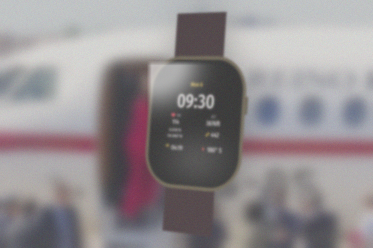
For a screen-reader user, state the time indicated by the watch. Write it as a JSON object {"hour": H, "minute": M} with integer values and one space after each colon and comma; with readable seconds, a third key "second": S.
{"hour": 9, "minute": 30}
